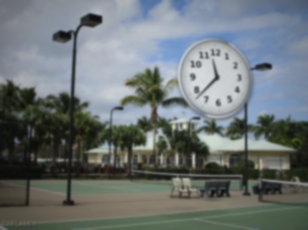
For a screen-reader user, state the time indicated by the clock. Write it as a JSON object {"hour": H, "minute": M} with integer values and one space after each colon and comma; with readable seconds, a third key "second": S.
{"hour": 11, "minute": 38}
